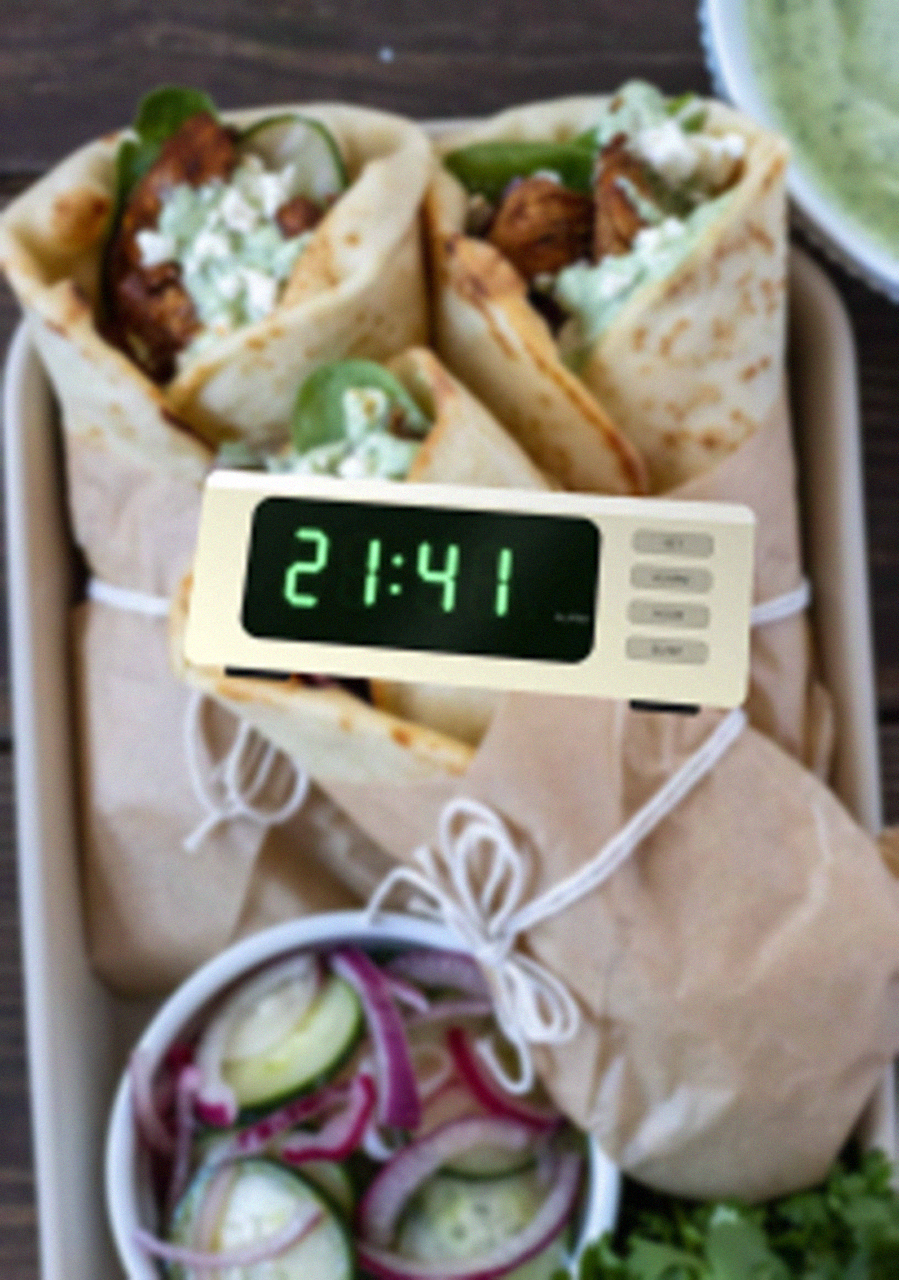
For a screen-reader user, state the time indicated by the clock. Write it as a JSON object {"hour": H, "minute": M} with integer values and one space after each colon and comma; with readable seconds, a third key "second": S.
{"hour": 21, "minute": 41}
